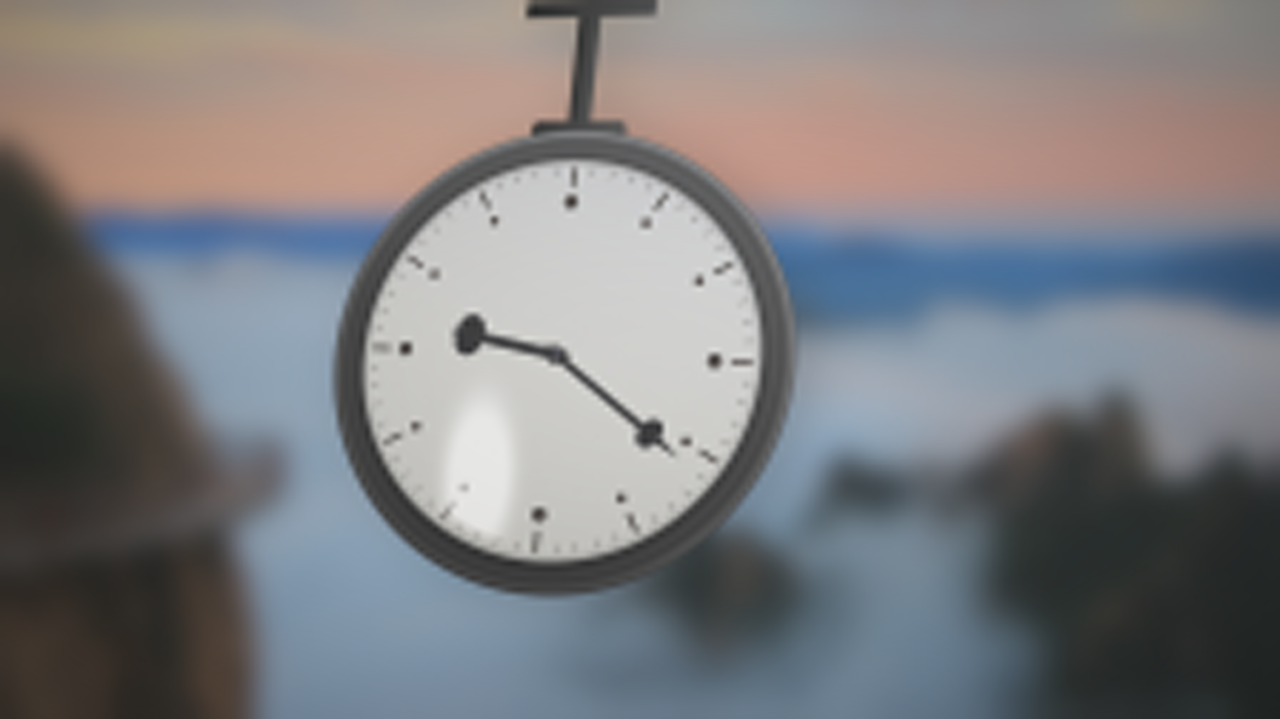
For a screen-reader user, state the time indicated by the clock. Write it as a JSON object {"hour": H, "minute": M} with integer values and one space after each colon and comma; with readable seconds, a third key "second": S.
{"hour": 9, "minute": 21}
